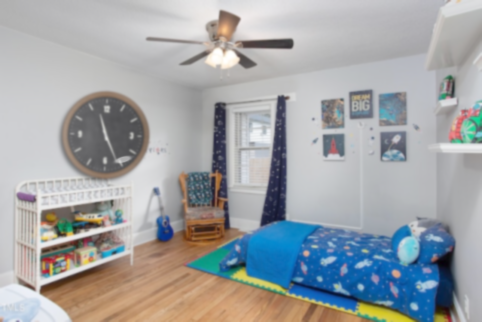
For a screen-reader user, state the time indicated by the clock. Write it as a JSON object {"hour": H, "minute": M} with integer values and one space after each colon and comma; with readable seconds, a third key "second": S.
{"hour": 11, "minute": 26}
